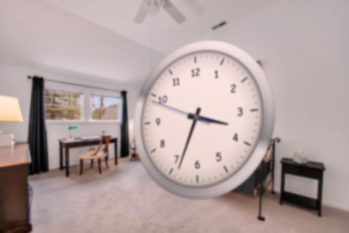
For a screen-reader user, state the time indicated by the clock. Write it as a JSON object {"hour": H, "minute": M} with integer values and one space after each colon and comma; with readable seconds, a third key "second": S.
{"hour": 3, "minute": 33, "second": 49}
